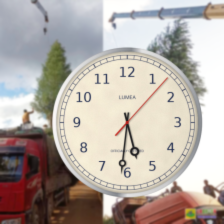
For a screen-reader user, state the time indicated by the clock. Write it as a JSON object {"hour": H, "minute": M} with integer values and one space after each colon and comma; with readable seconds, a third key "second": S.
{"hour": 5, "minute": 31, "second": 7}
